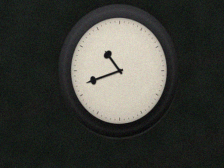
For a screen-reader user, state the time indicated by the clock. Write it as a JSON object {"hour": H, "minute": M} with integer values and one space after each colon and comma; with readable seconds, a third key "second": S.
{"hour": 10, "minute": 42}
